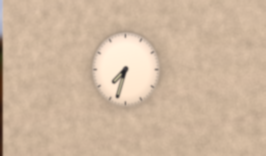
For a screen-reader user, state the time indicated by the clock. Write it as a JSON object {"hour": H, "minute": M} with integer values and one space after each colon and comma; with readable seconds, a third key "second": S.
{"hour": 7, "minute": 33}
